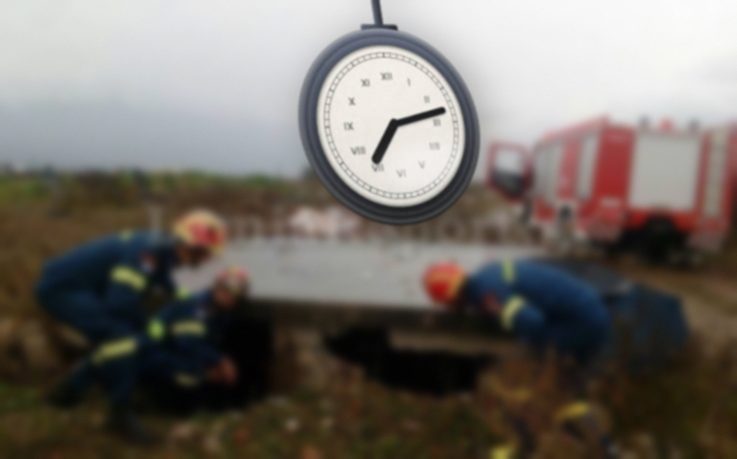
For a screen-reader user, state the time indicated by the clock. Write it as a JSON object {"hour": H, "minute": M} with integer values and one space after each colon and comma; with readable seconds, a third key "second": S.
{"hour": 7, "minute": 13}
